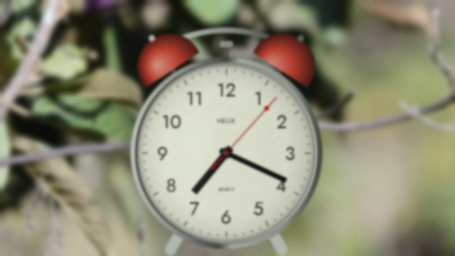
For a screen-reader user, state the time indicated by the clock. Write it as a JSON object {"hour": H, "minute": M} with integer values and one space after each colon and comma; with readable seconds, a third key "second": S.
{"hour": 7, "minute": 19, "second": 7}
